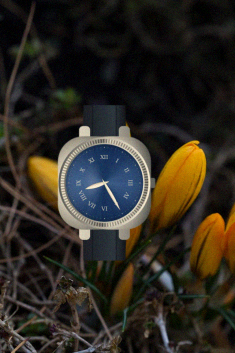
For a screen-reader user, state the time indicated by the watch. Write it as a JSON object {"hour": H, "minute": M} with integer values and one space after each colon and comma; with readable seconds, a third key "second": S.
{"hour": 8, "minute": 25}
